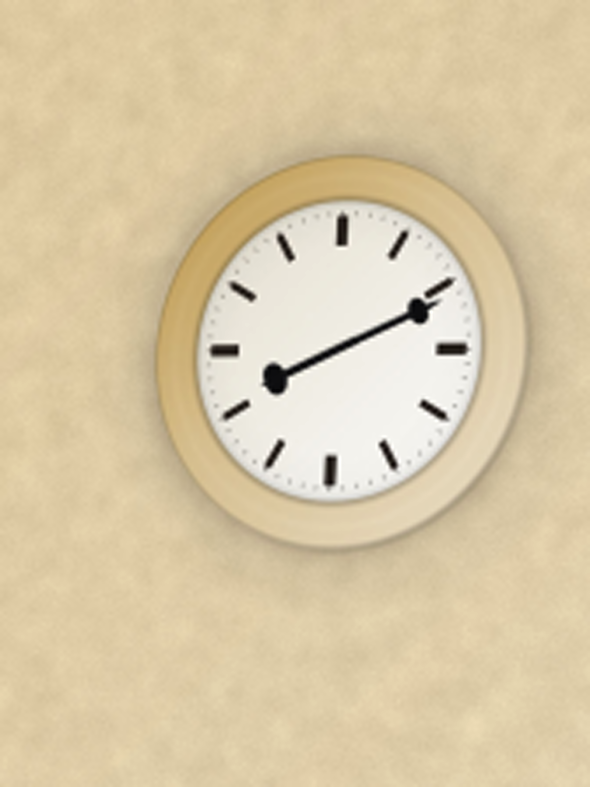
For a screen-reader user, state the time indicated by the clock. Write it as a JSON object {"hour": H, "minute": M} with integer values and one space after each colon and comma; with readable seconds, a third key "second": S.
{"hour": 8, "minute": 11}
